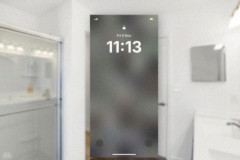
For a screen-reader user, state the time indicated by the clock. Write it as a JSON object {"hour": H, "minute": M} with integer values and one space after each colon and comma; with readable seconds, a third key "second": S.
{"hour": 11, "minute": 13}
